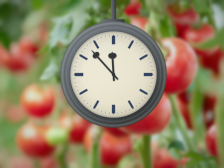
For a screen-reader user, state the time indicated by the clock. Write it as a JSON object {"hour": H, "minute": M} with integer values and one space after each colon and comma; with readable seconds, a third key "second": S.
{"hour": 11, "minute": 53}
